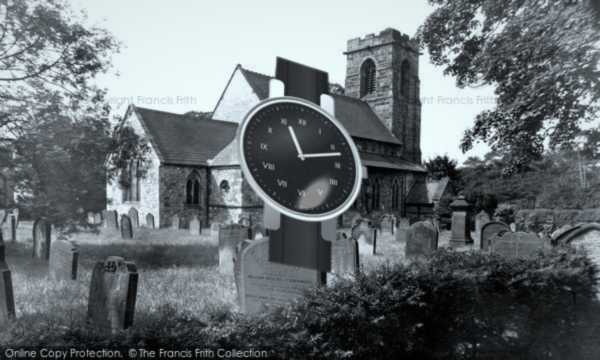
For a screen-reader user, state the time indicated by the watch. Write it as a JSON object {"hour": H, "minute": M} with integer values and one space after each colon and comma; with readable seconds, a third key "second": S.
{"hour": 11, "minute": 12}
